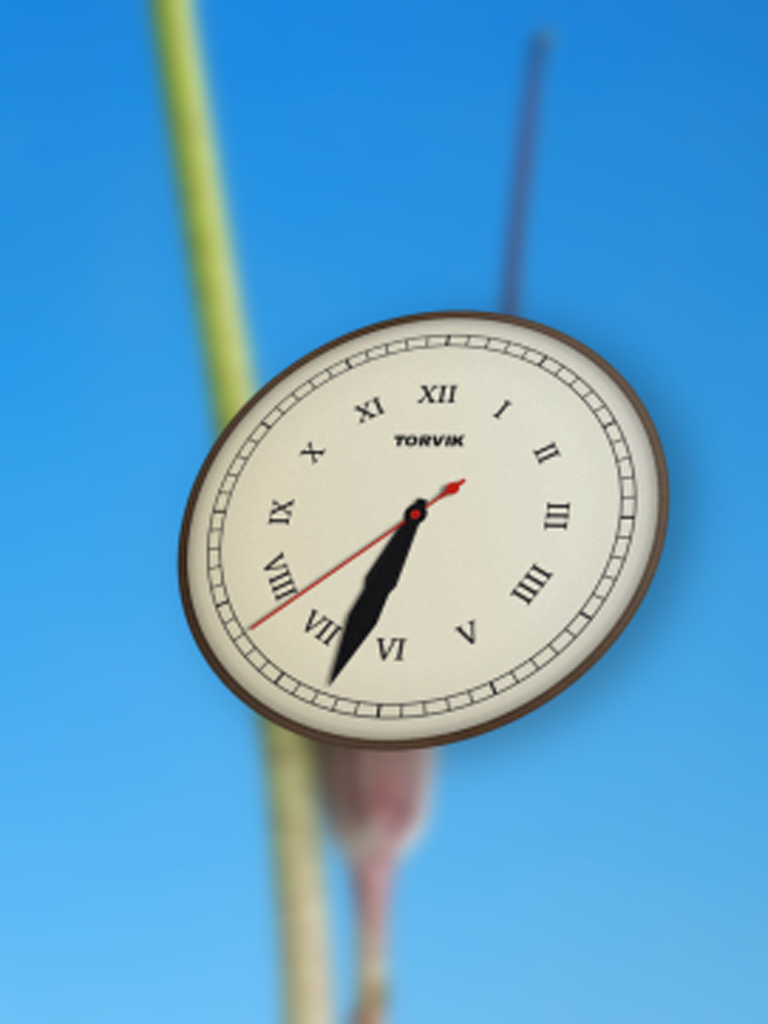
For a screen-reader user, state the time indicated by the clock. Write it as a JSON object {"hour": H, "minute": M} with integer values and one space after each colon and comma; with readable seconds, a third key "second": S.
{"hour": 6, "minute": 32, "second": 38}
